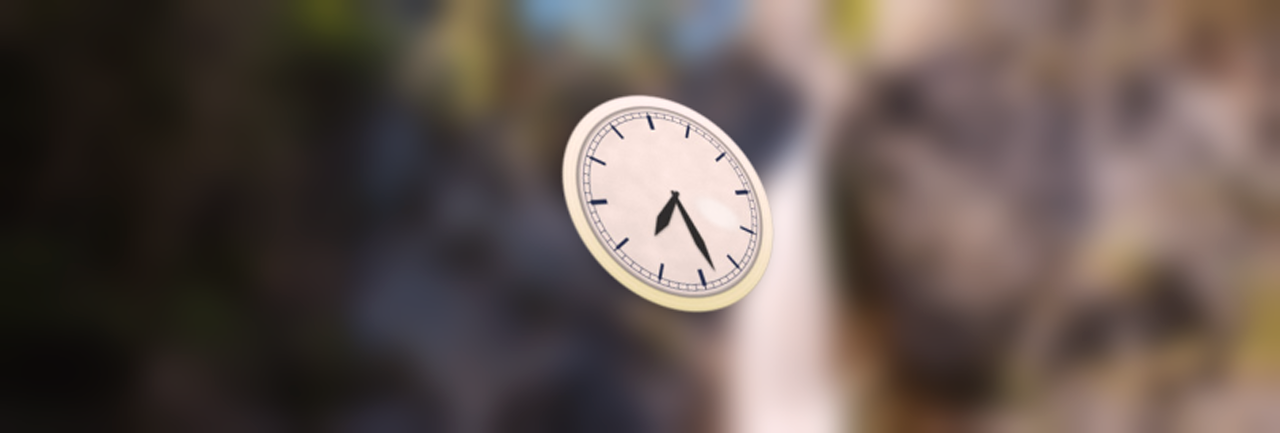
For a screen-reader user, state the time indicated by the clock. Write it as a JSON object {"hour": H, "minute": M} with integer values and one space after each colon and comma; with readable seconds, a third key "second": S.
{"hour": 7, "minute": 28}
